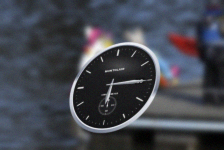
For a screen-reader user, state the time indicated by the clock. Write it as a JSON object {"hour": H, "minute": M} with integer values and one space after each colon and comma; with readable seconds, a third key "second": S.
{"hour": 6, "minute": 15}
